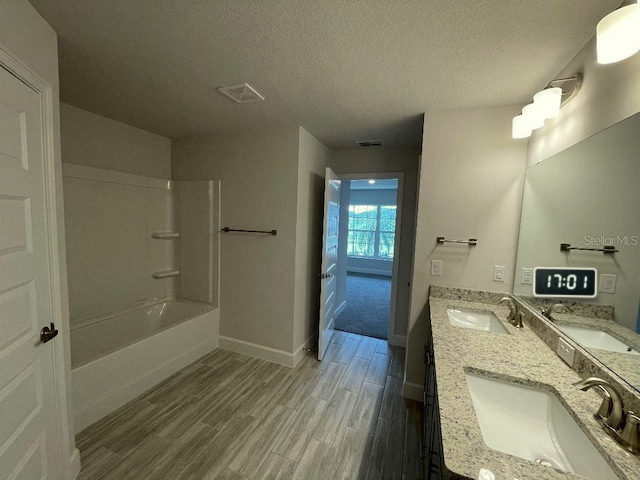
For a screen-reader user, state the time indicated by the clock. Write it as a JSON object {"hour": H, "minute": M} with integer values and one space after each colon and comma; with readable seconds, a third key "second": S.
{"hour": 17, "minute": 1}
